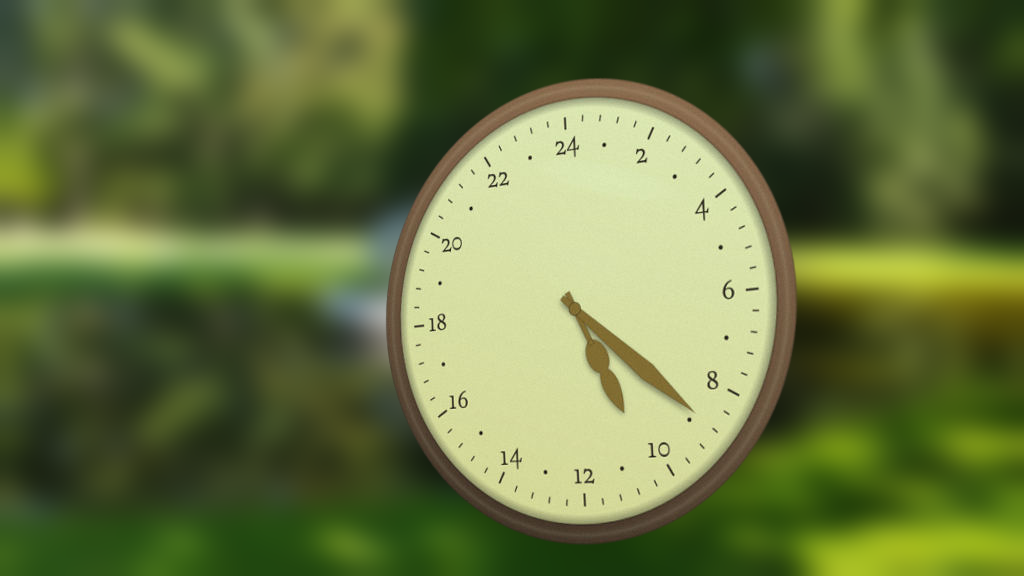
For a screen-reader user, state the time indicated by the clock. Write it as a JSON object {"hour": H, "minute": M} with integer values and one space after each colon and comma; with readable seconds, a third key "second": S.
{"hour": 10, "minute": 22}
